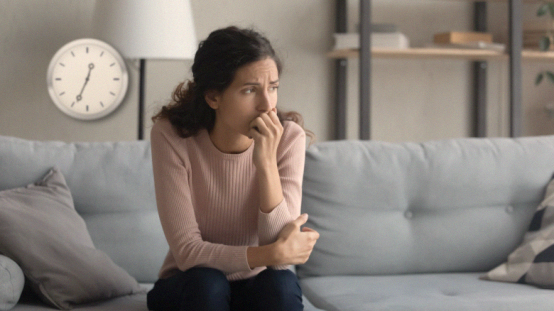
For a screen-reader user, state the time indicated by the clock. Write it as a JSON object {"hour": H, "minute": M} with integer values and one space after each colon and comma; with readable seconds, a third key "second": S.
{"hour": 12, "minute": 34}
